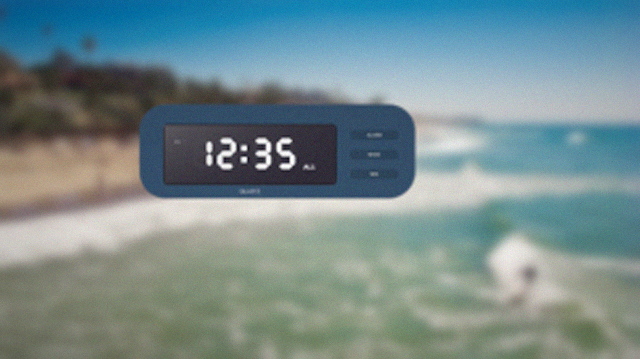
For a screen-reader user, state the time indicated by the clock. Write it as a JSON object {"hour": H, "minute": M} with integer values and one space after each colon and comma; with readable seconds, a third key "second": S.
{"hour": 12, "minute": 35}
